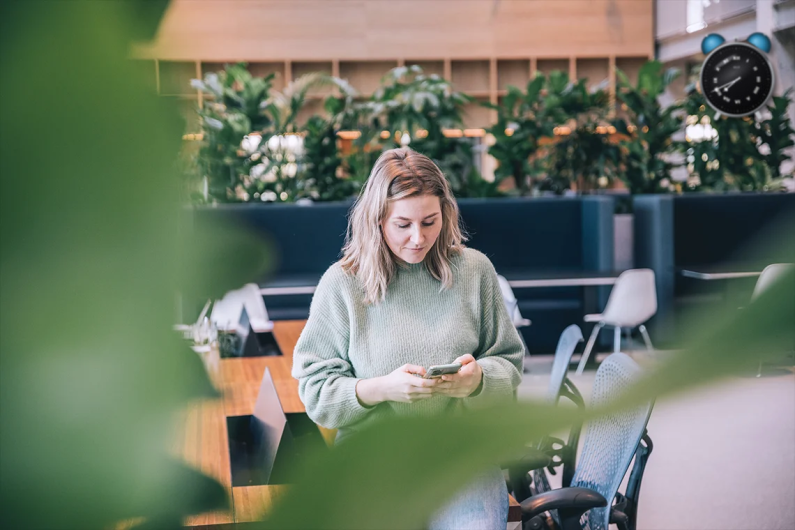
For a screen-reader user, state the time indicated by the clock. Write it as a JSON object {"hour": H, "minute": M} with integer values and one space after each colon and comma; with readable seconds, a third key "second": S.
{"hour": 7, "minute": 41}
